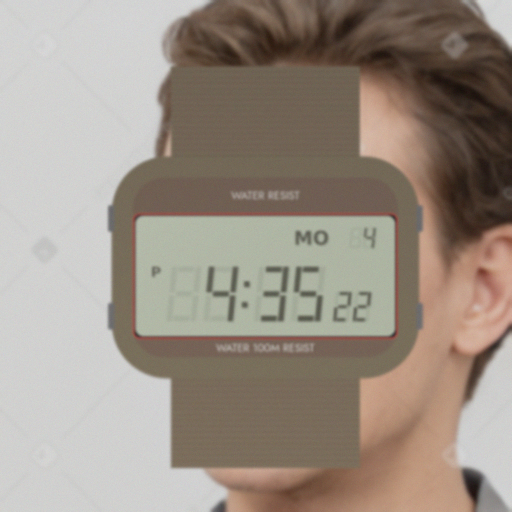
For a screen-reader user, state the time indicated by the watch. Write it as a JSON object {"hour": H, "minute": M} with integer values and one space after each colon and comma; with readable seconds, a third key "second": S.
{"hour": 4, "minute": 35, "second": 22}
